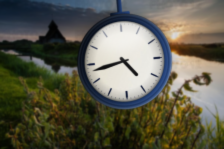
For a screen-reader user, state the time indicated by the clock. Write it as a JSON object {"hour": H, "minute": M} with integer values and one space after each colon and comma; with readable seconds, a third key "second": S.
{"hour": 4, "minute": 43}
